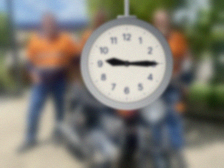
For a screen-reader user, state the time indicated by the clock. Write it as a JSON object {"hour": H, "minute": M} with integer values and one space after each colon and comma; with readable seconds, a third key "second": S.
{"hour": 9, "minute": 15}
